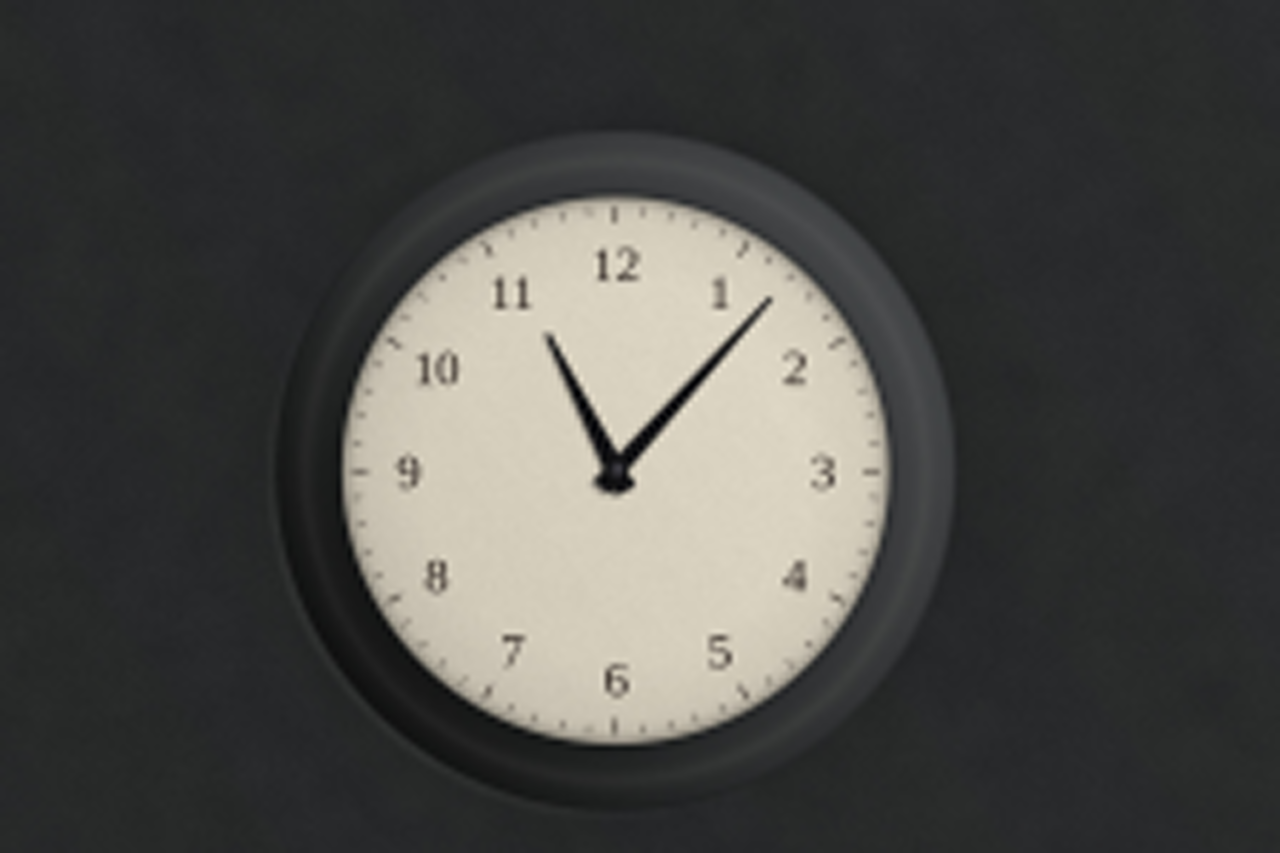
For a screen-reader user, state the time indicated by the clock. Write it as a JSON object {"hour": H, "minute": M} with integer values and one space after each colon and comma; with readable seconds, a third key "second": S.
{"hour": 11, "minute": 7}
